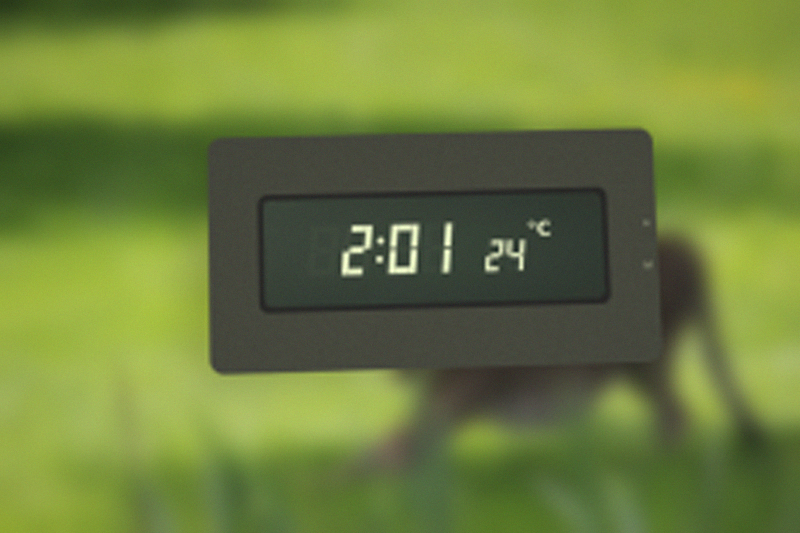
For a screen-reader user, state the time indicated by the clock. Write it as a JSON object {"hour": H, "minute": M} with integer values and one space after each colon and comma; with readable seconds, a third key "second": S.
{"hour": 2, "minute": 1}
